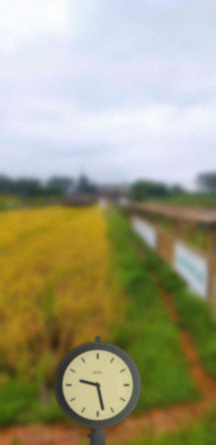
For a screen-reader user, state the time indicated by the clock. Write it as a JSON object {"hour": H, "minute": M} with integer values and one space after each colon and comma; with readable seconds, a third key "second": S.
{"hour": 9, "minute": 28}
